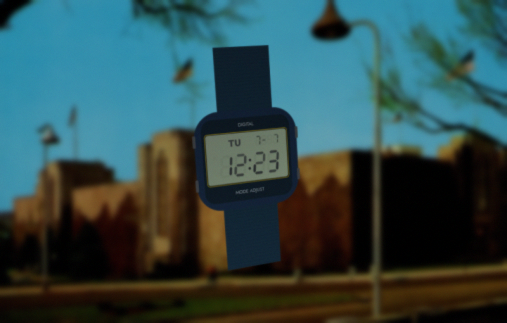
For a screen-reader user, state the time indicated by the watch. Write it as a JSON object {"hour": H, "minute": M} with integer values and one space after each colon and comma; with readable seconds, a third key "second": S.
{"hour": 12, "minute": 23}
